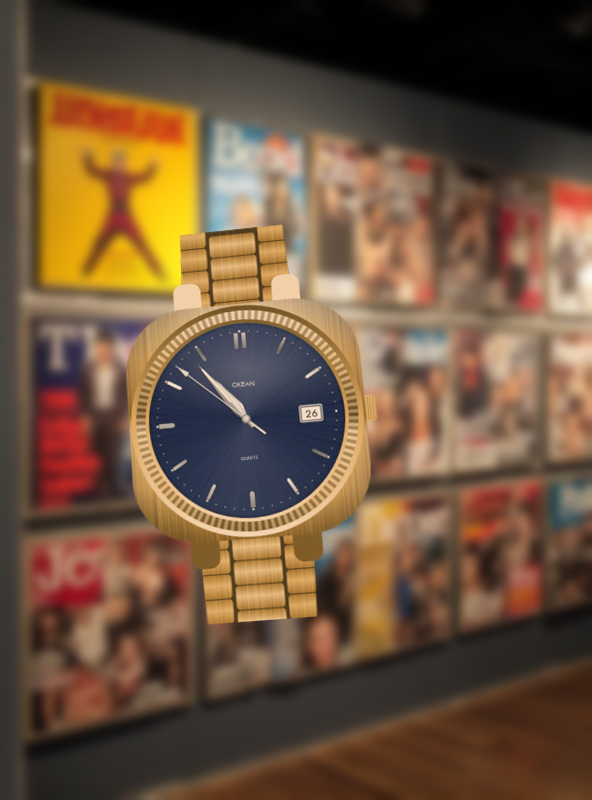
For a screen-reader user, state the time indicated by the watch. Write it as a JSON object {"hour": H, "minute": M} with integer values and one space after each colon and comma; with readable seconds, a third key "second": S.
{"hour": 10, "minute": 53, "second": 52}
